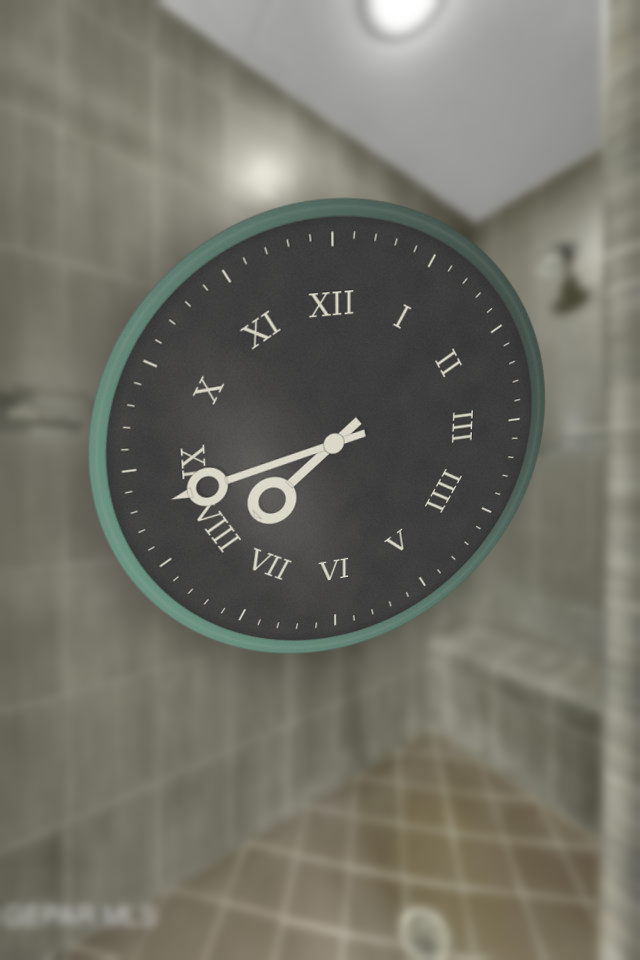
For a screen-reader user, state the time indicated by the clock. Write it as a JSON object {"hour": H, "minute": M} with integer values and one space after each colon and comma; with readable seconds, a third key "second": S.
{"hour": 7, "minute": 43}
